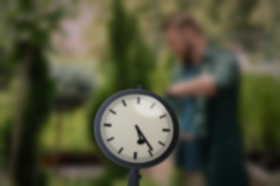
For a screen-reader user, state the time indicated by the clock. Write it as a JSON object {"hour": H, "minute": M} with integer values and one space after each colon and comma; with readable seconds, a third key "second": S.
{"hour": 5, "minute": 24}
